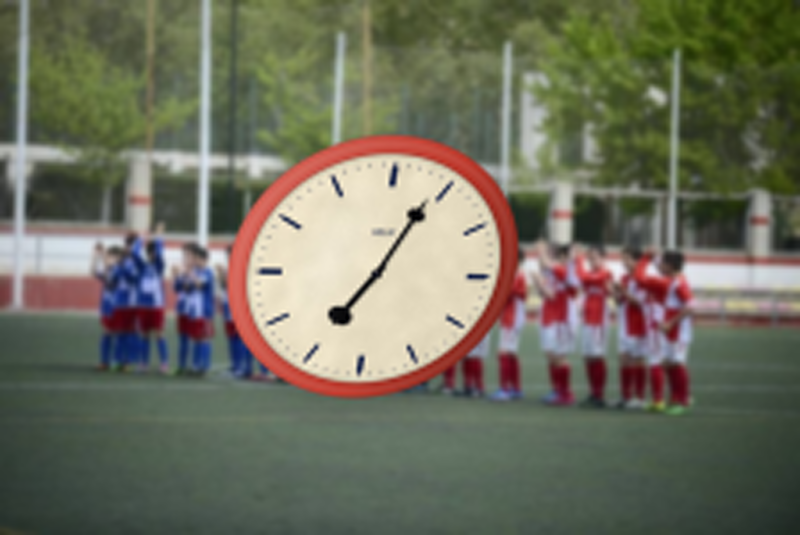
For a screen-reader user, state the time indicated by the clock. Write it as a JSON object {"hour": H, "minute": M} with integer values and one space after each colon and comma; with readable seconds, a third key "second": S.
{"hour": 7, "minute": 4}
